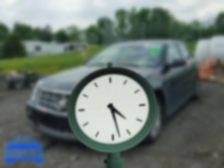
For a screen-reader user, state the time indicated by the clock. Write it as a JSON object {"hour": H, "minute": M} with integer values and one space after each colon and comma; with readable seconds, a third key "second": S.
{"hour": 4, "minute": 28}
